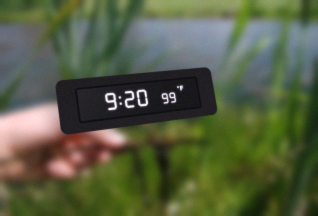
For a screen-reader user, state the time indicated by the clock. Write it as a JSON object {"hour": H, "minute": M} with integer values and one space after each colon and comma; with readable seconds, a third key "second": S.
{"hour": 9, "minute": 20}
